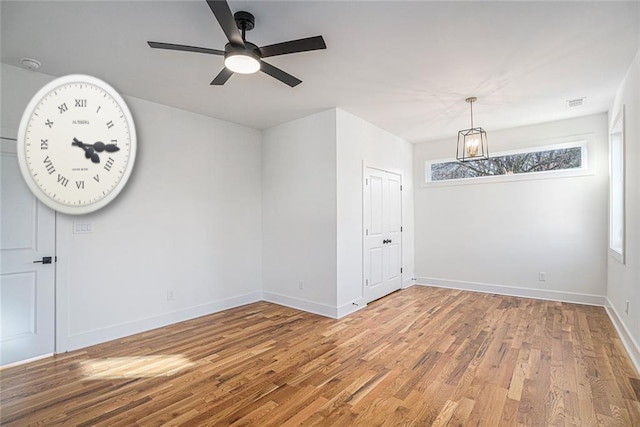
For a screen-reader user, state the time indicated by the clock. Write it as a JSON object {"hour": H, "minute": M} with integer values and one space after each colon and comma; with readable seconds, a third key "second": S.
{"hour": 4, "minute": 16}
